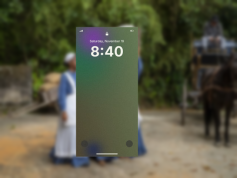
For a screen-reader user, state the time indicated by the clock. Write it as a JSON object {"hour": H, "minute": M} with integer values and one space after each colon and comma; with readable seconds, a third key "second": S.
{"hour": 8, "minute": 40}
